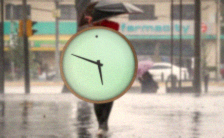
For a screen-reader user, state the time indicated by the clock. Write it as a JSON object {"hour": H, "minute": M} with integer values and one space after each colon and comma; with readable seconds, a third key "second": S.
{"hour": 5, "minute": 49}
